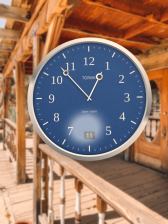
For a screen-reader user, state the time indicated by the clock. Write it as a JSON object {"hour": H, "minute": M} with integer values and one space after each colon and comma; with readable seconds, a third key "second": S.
{"hour": 12, "minute": 53}
